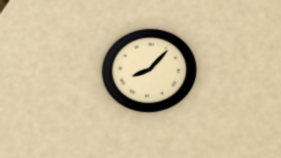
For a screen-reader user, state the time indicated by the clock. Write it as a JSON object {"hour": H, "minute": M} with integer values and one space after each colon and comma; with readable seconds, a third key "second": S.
{"hour": 8, "minute": 6}
